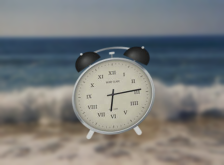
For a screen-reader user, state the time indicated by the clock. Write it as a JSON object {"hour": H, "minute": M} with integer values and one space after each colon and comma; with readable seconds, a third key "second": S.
{"hour": 6, "minute": 14}
